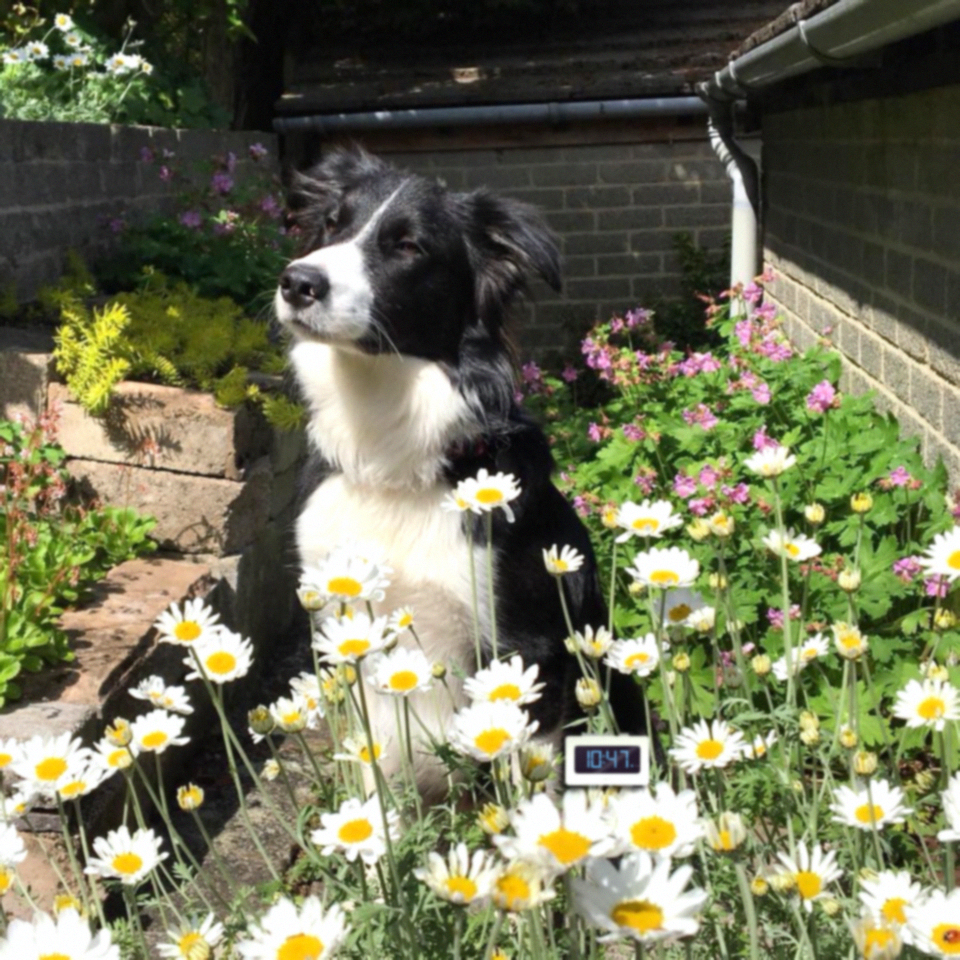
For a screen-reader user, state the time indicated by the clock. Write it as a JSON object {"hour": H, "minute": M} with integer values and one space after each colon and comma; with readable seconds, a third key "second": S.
{"hour": 10, "minute": 47}
